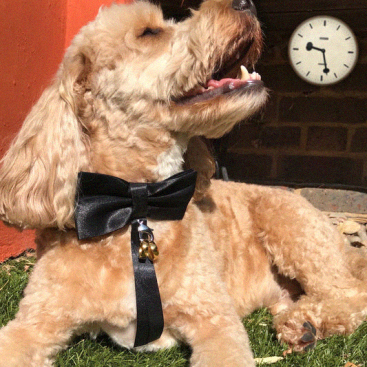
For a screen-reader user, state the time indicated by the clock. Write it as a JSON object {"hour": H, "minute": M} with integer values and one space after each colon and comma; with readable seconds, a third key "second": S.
{"hour": 9, "minute": 28}
